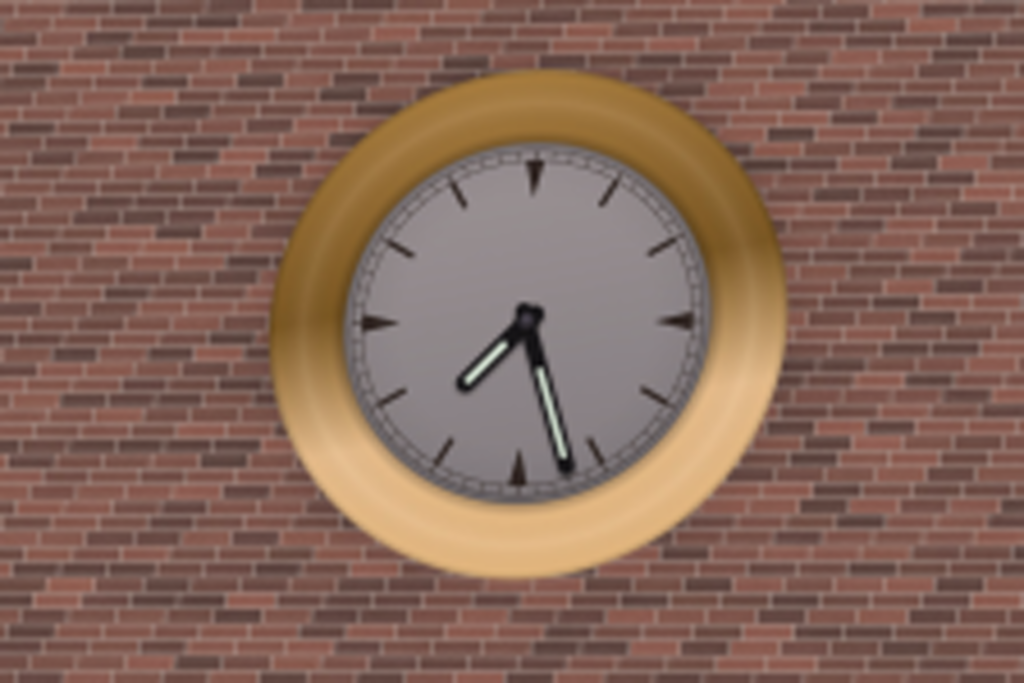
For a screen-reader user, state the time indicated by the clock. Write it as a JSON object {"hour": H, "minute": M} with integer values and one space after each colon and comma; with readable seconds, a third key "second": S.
{"hour": 7, "minute": 27}
